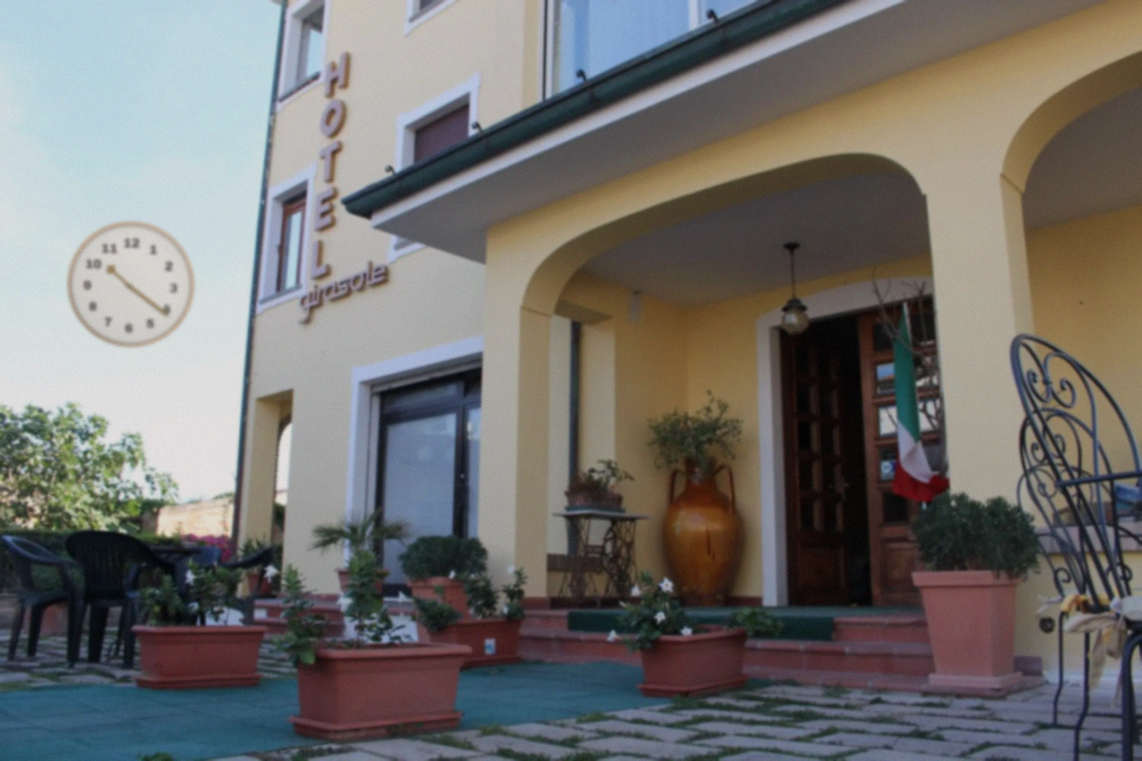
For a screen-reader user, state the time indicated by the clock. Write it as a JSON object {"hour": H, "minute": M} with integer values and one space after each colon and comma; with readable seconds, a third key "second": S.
{"hour": 10, "minute": 21}
